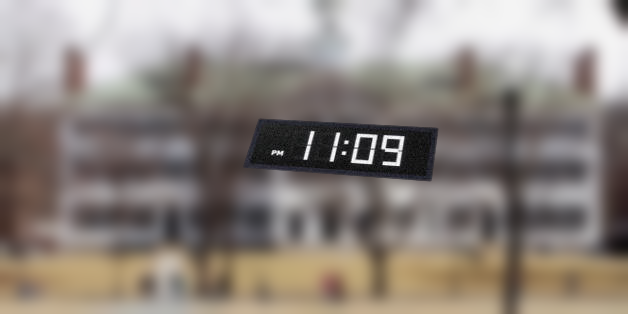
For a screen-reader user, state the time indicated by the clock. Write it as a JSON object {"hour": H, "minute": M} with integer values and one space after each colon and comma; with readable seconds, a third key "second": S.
{"hour": 11, "minute": 9}
